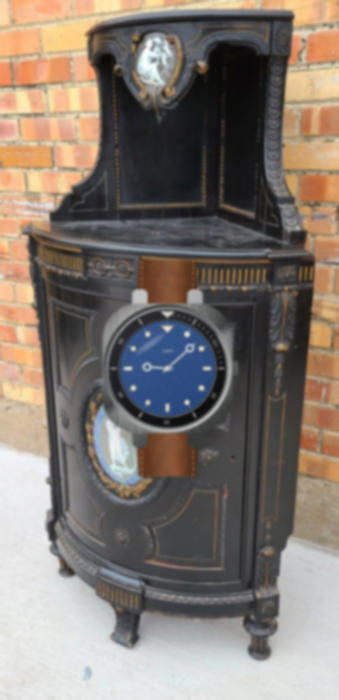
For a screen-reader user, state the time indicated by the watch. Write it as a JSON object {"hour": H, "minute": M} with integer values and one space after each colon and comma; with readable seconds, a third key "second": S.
{"hour": 9, "minute": 8}
